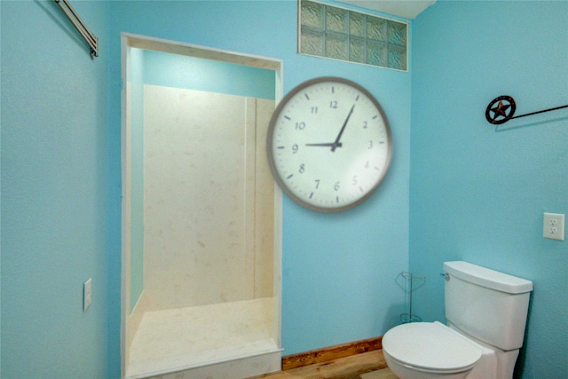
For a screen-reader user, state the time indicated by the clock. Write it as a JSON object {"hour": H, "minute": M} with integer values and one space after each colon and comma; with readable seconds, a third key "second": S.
{"hour": 9, "minute": 5}
